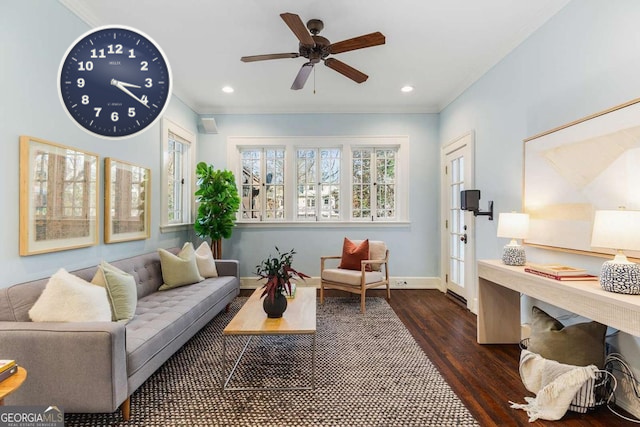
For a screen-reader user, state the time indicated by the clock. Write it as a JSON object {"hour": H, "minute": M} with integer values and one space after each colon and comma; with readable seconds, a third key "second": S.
{"hour": 3, "minute": 21}
